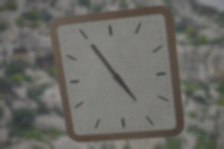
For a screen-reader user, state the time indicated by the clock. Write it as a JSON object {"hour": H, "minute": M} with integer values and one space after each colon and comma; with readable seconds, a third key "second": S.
{"hour": 4, "minute": 55}
